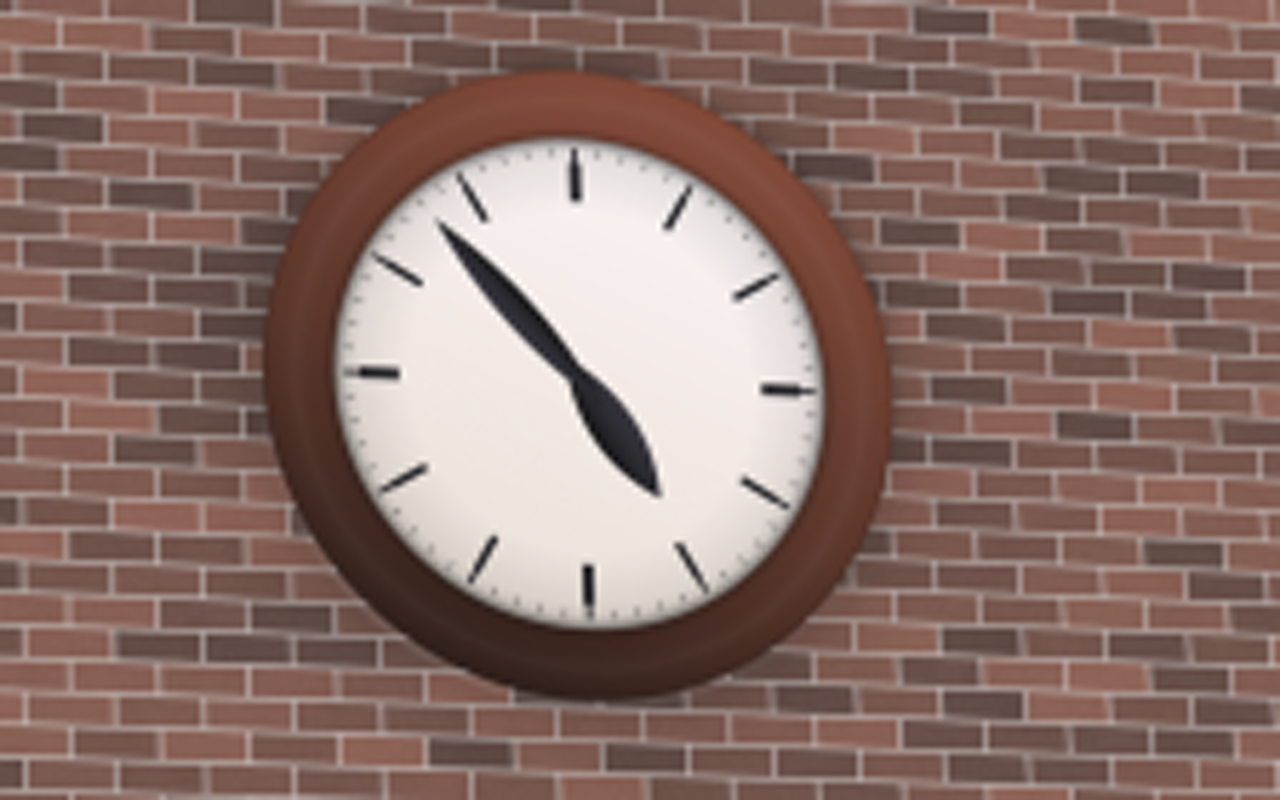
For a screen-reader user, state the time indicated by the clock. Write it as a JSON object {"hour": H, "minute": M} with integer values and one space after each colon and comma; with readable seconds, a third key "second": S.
{"hour": 4, "minute": 53}
